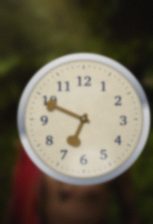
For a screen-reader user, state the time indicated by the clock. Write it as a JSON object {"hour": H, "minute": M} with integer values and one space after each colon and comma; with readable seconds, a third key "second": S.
{"hour": 6, "minute": 49}
